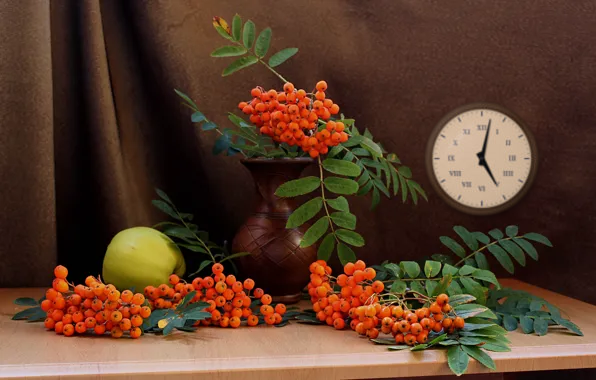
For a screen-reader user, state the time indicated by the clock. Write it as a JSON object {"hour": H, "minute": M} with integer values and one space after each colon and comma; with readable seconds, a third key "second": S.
{"hour": 5, "minute": 2}
